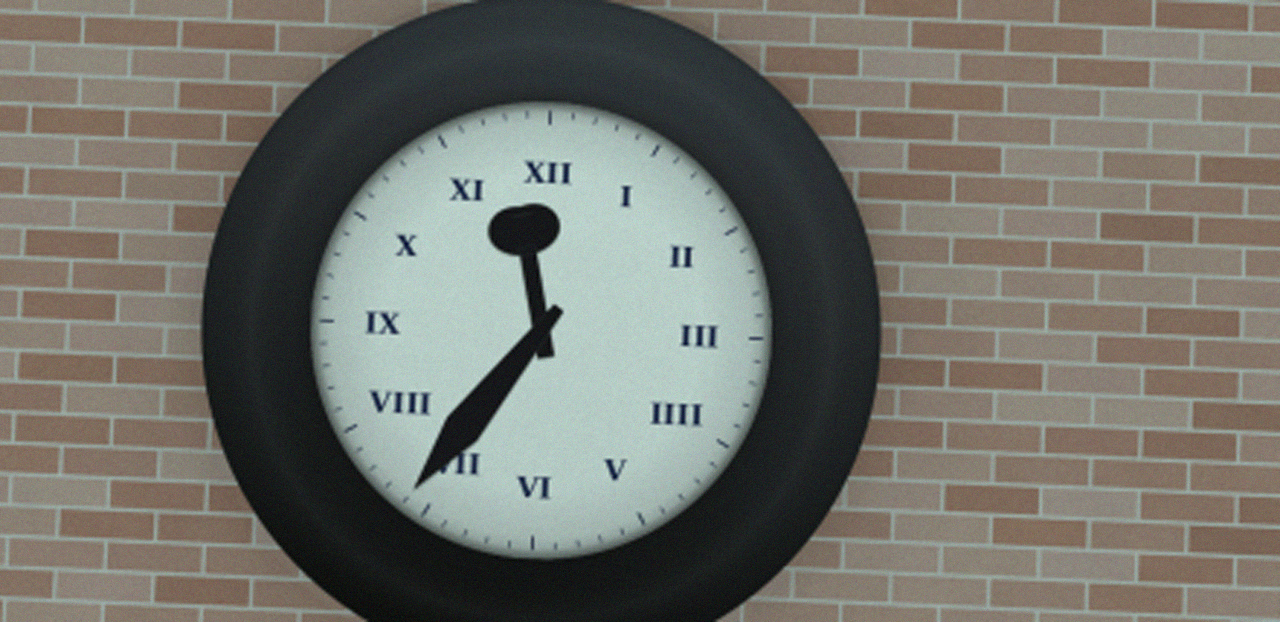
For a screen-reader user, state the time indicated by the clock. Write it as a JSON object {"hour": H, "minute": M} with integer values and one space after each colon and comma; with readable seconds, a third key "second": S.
{"hour": 11, "minute": 36}
